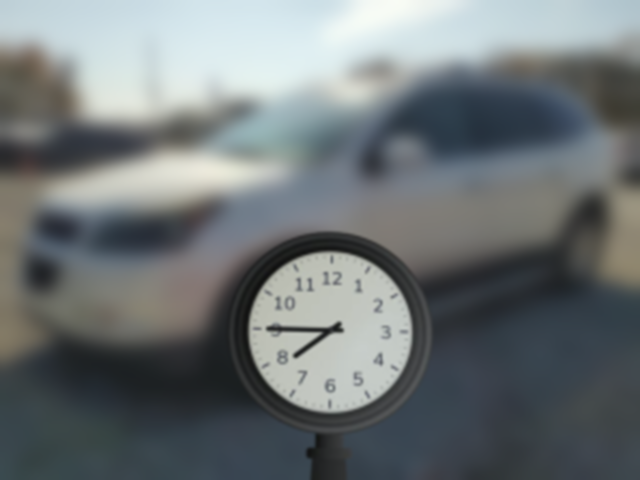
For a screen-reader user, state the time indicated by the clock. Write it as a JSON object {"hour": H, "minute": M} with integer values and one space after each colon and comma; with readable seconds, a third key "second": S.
{"hour": 7, "minute": 45}
